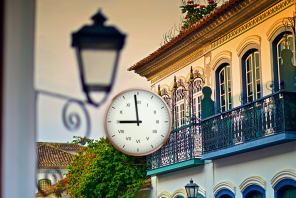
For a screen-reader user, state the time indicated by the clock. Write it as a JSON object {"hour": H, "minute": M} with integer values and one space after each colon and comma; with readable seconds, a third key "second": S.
{"hour": 8, "minute": 59}
